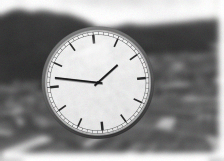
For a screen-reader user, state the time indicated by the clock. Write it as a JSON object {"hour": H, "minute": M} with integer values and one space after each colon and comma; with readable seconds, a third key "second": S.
{"hour": 1, "minute": 47}
